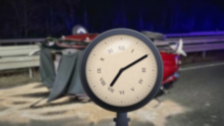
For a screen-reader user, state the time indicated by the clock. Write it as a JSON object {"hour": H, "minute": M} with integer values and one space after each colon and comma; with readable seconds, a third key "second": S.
{"hour": 7, "minute": 10}
